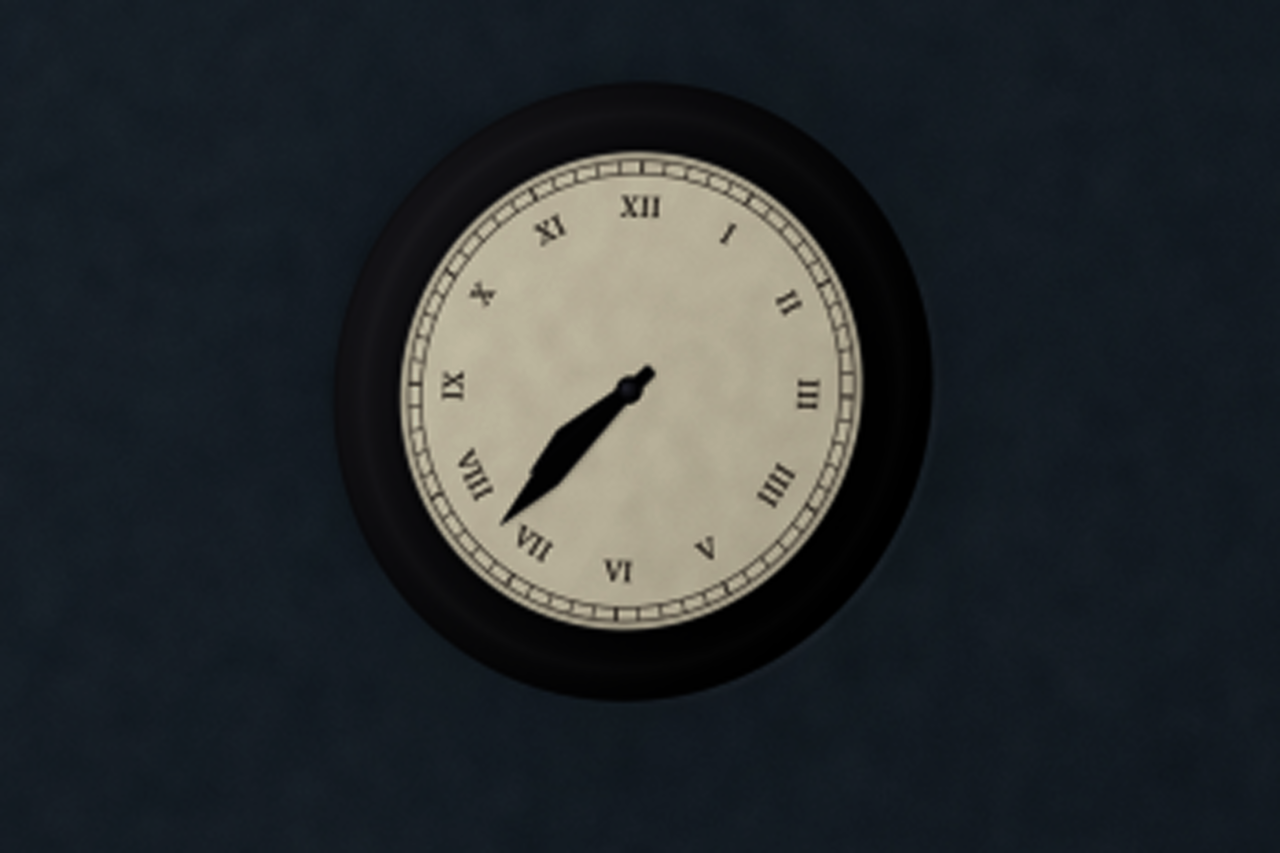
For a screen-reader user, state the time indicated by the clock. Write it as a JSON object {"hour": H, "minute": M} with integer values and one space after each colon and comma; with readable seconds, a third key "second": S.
{"hour": 7, "minute": 37}
